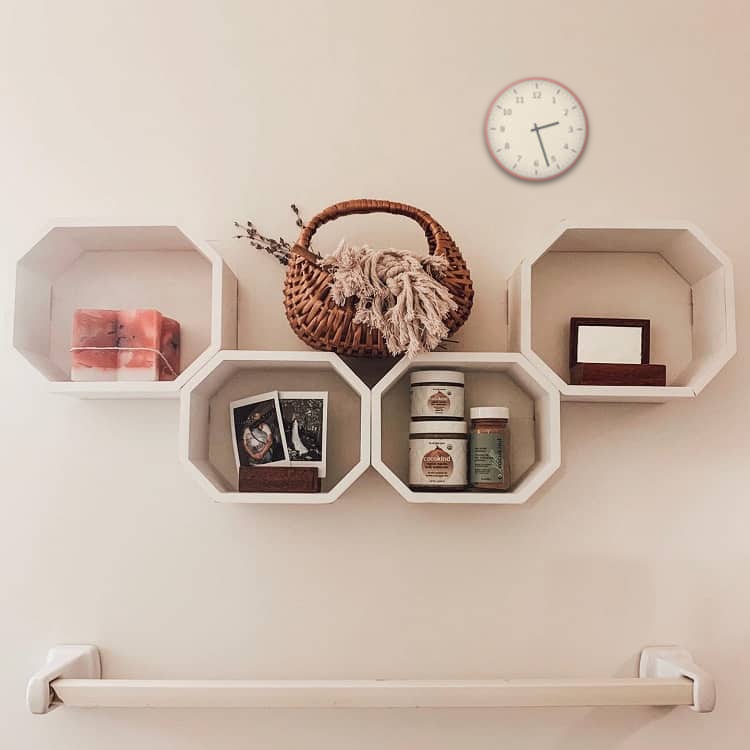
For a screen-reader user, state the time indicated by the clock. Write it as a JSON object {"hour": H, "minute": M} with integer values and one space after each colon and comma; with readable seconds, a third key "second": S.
{"hour": 2, "minute": 27}
